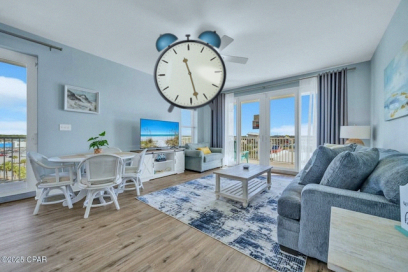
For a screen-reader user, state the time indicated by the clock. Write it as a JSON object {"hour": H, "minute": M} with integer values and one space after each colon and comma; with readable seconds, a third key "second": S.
{"hour": 11, "minute": 28}
